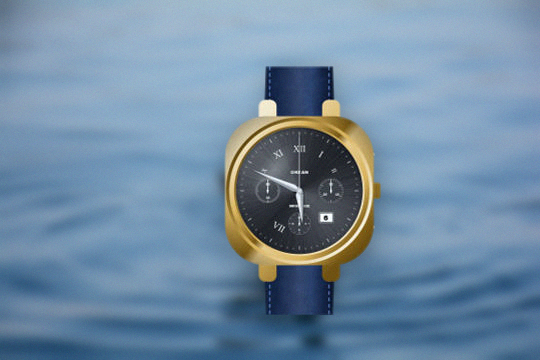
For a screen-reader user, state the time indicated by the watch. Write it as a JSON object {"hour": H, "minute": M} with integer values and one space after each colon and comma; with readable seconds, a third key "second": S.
{"hour": 5, "minute": 49}
